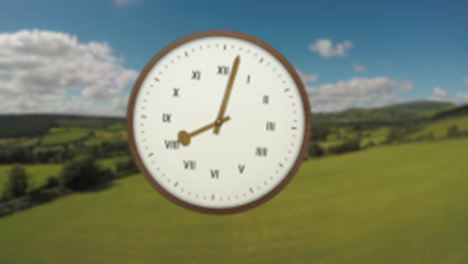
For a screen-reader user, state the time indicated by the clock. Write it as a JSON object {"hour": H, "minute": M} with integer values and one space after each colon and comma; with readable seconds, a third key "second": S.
{"hour": 8, "minute": 2}
